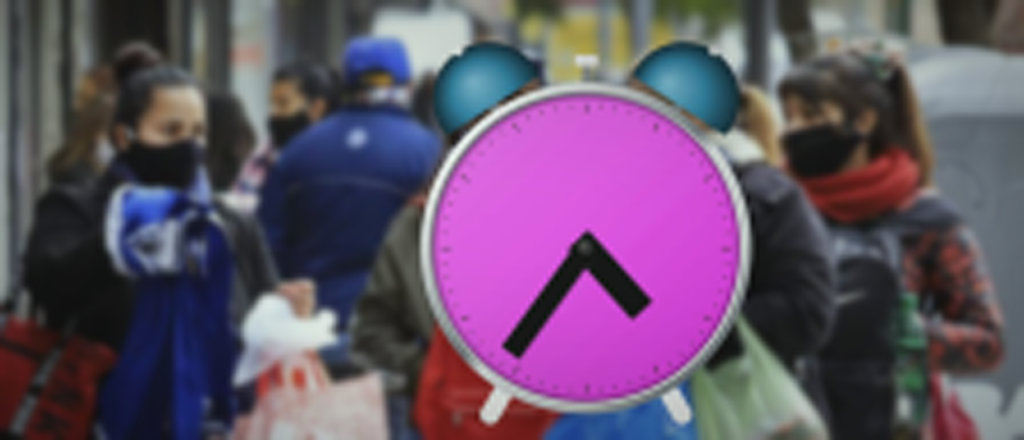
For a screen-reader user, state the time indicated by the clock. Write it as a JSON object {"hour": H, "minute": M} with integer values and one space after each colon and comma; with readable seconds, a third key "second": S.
{"hour": 4, "minute": 36}
